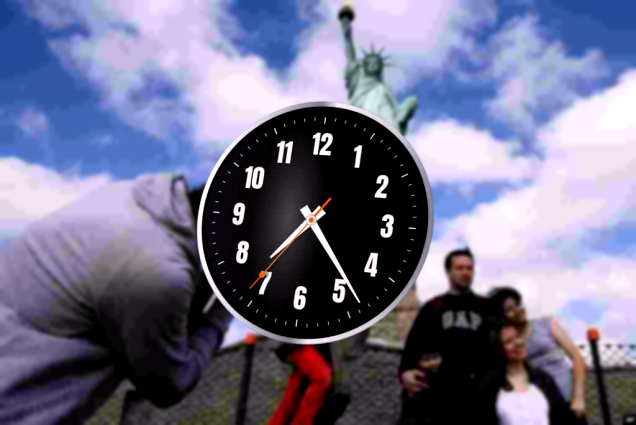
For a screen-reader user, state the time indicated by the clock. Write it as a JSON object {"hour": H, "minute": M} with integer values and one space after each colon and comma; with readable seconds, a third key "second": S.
{"hour": 7, "minute": 23, "second": 36}
